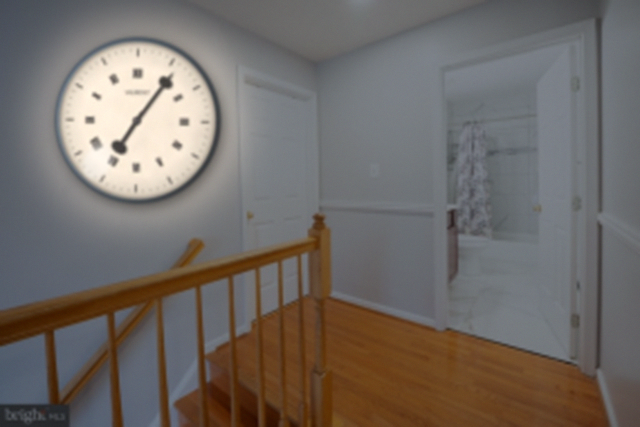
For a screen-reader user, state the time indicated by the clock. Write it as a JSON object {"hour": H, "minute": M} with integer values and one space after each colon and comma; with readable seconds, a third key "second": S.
{"hour": 7, "minute": 6}
